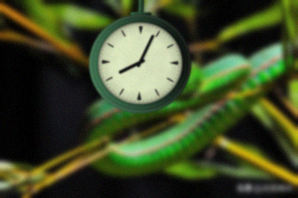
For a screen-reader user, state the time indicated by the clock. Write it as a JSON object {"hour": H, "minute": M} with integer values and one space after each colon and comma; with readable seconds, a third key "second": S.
{"hour": 8, "minute": 4}
